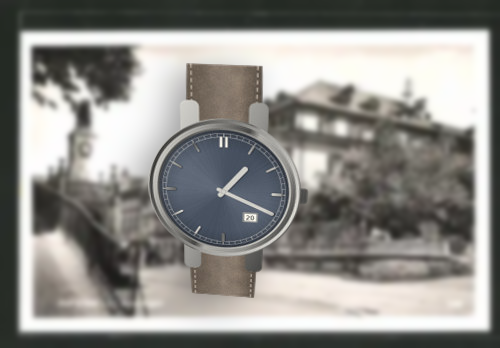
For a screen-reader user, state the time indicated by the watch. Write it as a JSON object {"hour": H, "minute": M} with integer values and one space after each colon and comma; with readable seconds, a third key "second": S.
{"hour": 1, "minute": 19}
